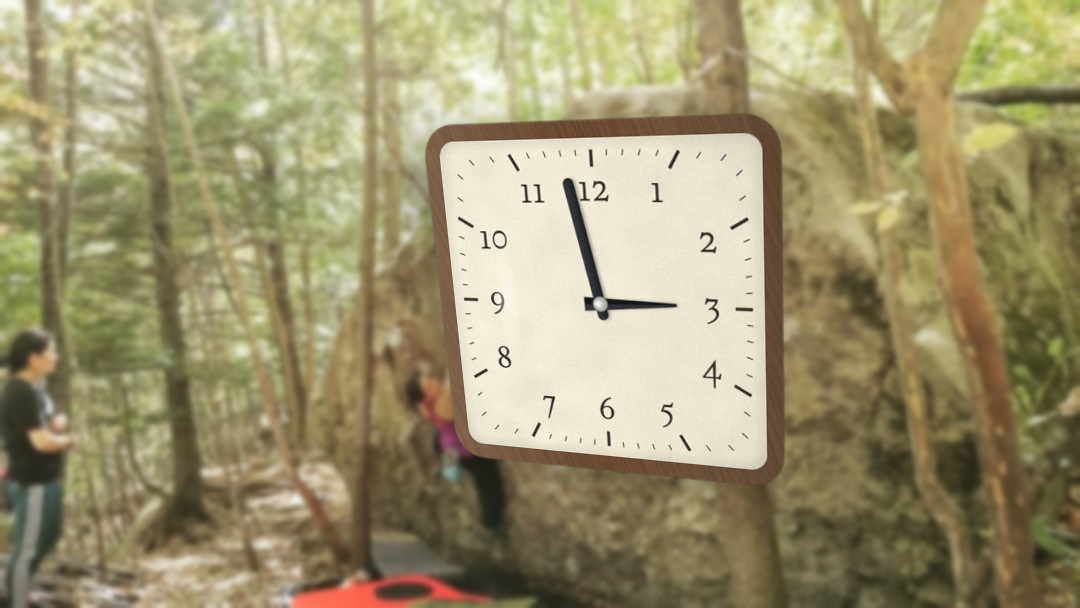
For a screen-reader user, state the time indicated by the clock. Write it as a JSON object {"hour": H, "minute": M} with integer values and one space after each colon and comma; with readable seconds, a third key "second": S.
{"hour": 2, "minute": 58}
